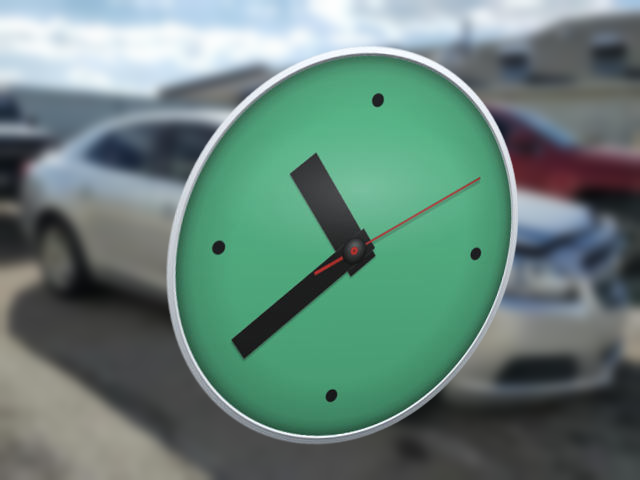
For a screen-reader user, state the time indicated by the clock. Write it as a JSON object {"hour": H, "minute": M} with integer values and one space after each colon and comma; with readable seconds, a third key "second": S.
{"hour": 10, "minute": 38, "second": 10}
